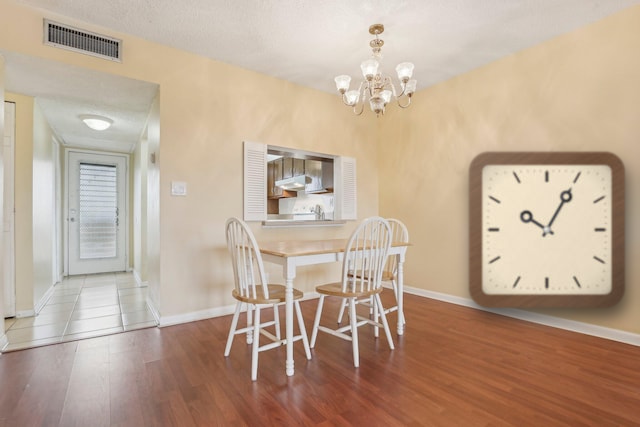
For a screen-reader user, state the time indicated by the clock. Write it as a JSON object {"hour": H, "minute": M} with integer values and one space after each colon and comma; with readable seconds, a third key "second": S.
{"hour": 10, "minute": 5}
